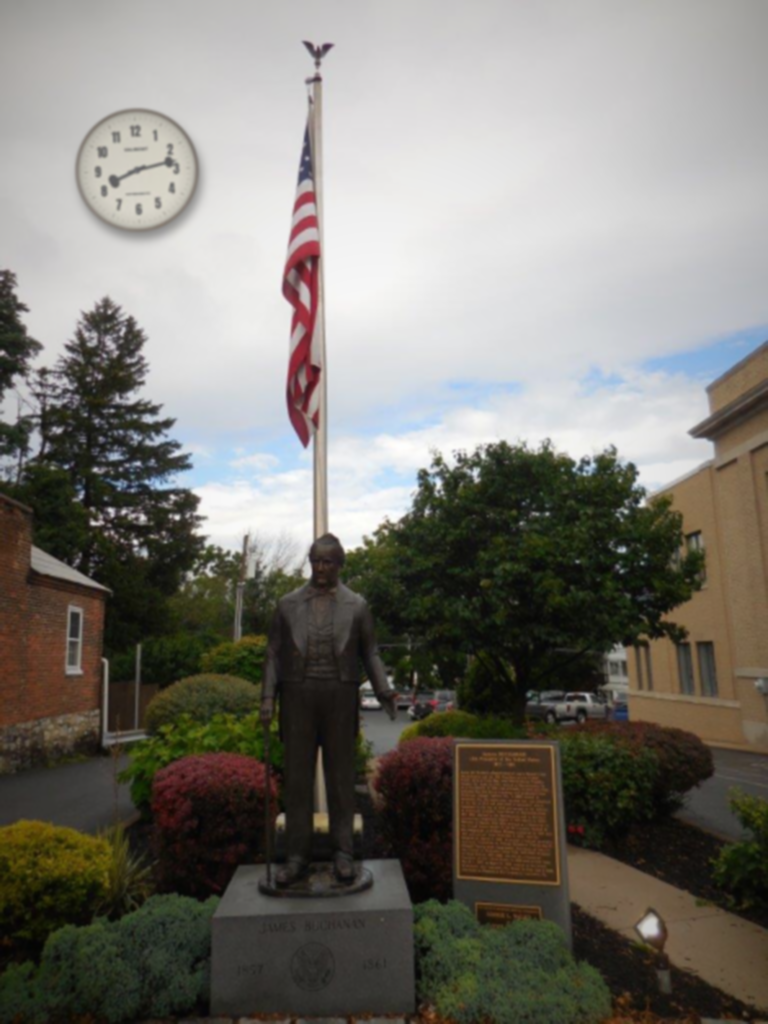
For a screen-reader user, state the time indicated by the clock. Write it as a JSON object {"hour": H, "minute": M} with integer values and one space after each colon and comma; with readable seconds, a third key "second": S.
{"hour": 8, "minute": 13}
